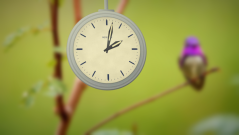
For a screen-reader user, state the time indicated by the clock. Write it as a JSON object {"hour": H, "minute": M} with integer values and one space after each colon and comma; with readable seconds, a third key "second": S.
{"hour": 2, "minute": 2}
